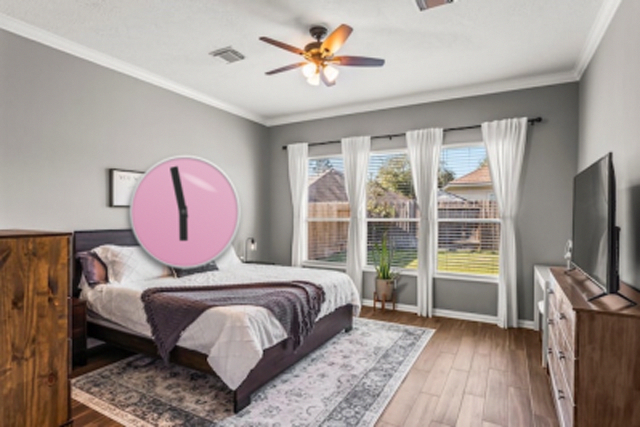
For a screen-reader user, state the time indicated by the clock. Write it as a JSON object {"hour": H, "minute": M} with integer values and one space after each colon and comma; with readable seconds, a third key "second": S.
{"hour": 5, "minute": 58}
